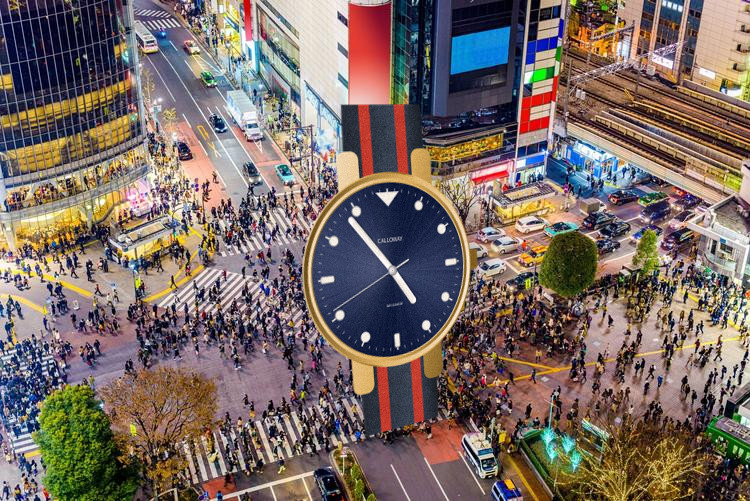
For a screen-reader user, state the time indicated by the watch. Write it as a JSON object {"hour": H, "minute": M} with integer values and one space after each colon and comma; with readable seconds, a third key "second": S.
{"hour": 4, "minute": 53, "second": 41}
